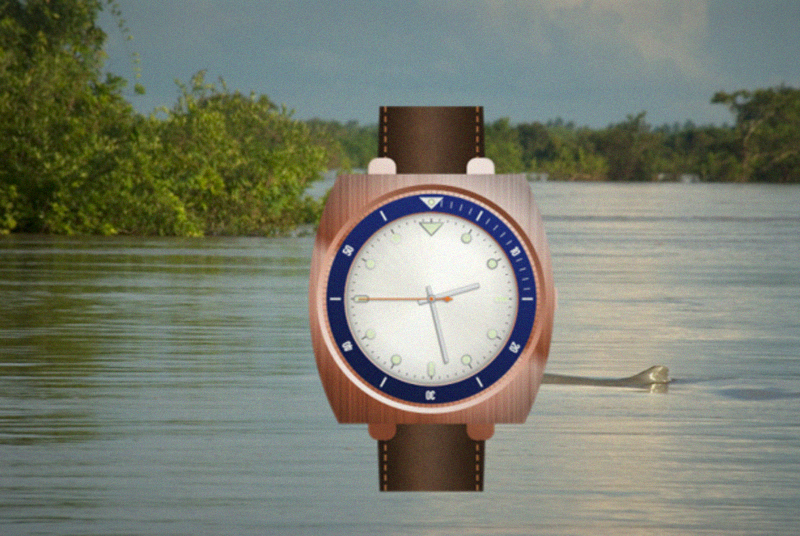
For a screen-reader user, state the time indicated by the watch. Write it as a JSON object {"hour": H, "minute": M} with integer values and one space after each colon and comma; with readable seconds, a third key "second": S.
{"hour": 2, "minute": 27, "second": 45}
